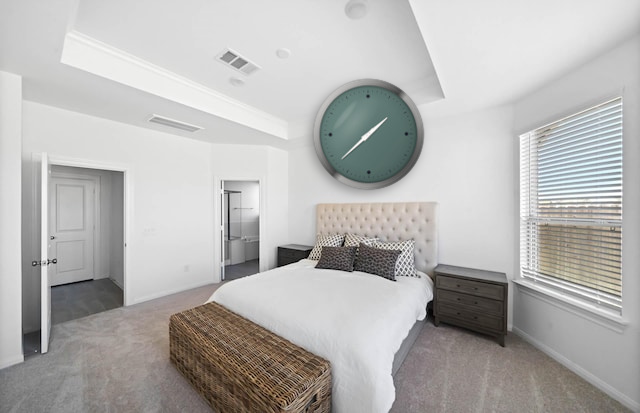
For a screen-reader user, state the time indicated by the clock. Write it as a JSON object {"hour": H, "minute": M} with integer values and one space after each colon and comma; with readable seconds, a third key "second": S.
{"hour": 1, "minute": 38}
